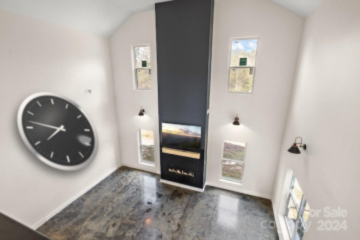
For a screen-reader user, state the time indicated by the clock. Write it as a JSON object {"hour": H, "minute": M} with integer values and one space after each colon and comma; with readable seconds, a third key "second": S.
{"hour": 7, "minute": 47}
